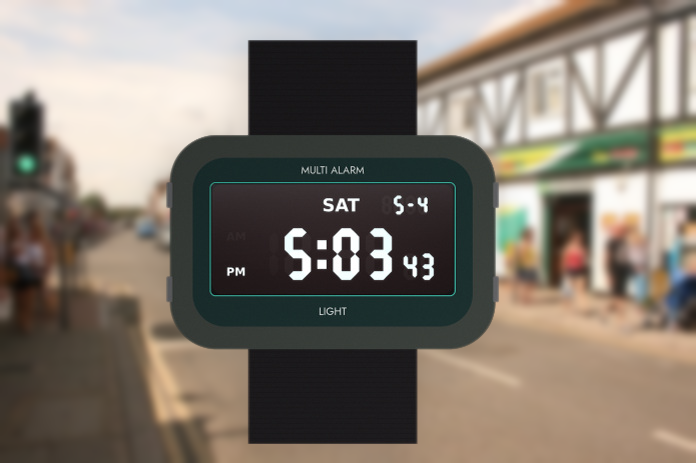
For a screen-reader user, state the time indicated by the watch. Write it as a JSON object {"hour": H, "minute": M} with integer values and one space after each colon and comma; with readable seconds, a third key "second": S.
{"hour": 5, "minute": 3, "second": 43}
